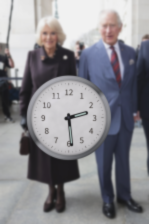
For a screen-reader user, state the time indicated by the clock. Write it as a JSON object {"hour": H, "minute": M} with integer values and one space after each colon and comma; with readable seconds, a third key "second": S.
{"hour": 2, "minute": 29}
